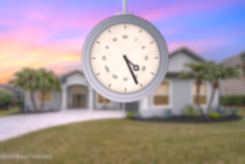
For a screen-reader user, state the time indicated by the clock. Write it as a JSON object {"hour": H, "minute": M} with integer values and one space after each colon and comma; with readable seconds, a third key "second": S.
{"hour": 4, "minute": 26}
